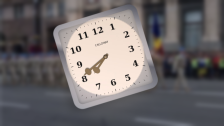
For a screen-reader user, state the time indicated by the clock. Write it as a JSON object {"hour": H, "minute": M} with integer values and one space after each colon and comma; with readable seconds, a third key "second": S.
{"hour": 7, "minute": 41}
